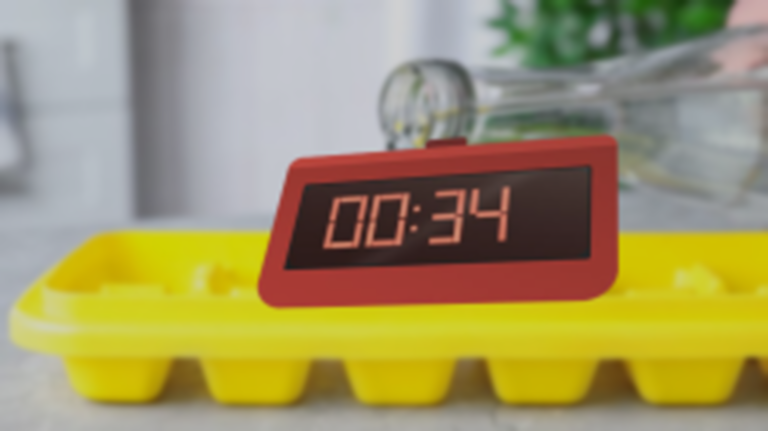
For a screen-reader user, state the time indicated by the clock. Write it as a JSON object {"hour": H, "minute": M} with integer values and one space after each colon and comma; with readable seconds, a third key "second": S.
{"hour": 0, "minute": 34}
